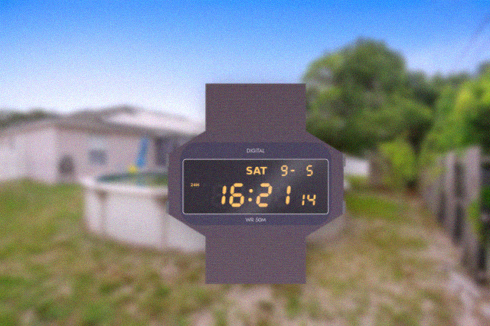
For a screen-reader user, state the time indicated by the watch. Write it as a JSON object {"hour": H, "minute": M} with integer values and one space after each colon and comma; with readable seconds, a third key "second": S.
{"hour": 16, "minute": 21, "second": 14}
